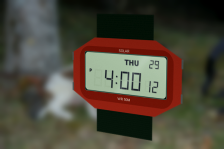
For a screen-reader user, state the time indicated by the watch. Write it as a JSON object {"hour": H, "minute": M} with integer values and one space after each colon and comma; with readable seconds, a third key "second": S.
{"hour": 4, "minute": 0, "second": 12}
